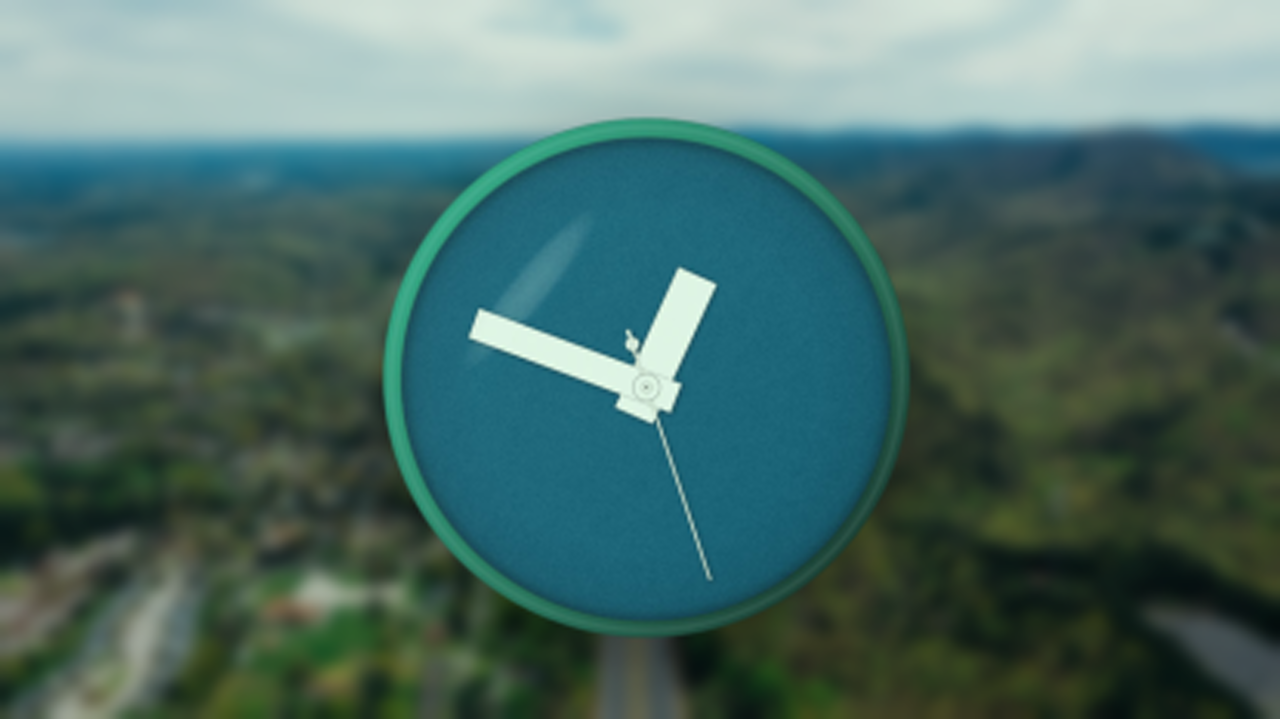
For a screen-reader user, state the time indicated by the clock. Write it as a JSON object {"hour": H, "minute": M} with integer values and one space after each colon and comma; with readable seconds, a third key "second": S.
{"hour": 12, "minute": 48, "second": 27}
